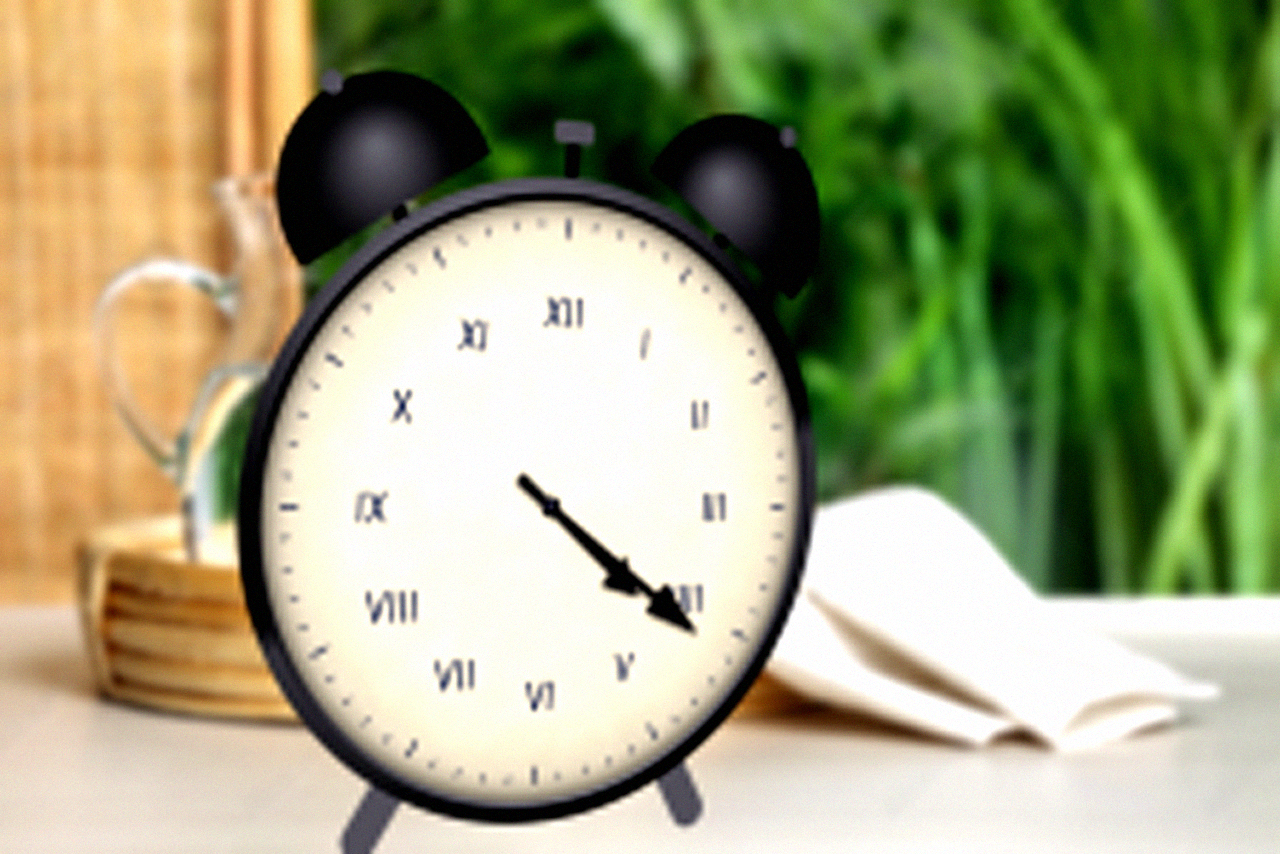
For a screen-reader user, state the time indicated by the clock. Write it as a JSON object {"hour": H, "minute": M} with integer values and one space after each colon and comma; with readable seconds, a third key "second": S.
{"hour": 4, "minute": 21}
